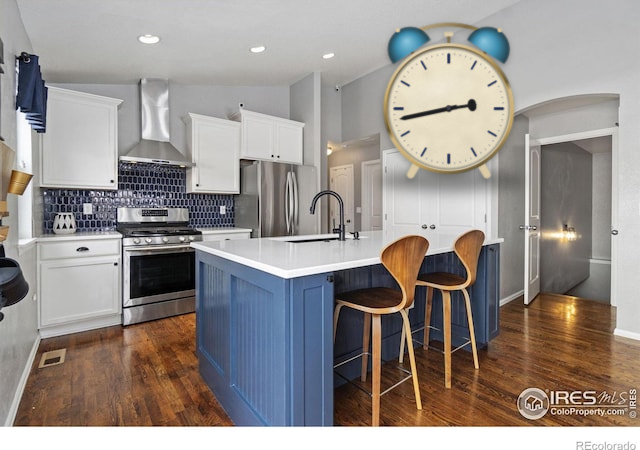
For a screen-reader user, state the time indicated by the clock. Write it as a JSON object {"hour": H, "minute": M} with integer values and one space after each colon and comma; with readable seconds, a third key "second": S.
{"hour": 2, "minute": 43}
